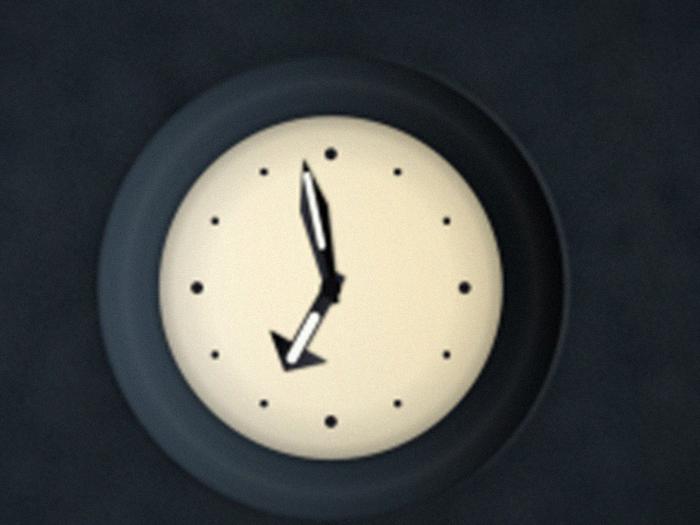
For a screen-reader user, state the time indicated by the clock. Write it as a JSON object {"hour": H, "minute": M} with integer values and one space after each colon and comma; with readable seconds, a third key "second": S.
{"hour": 6, "minute": 58}
